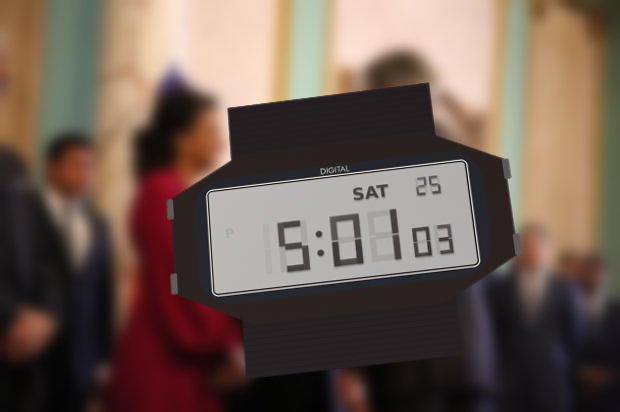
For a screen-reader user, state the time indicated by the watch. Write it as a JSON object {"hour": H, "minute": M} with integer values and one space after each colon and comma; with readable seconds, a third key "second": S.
{"hour": 5, "minute": 1, "second": 3}
